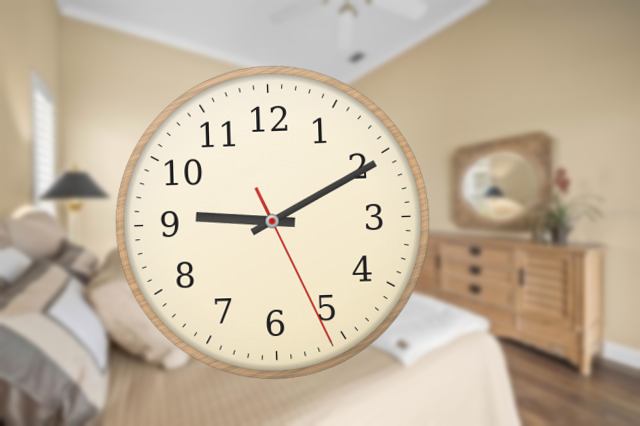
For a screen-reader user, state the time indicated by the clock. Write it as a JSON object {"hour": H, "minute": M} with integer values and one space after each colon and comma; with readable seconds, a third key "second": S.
{"hour": 9, "minute": 10, "second": 26}
